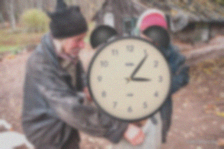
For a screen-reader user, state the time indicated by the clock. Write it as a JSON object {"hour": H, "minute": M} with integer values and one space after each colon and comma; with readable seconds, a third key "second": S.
{"hour": 3, "minute": 6}
